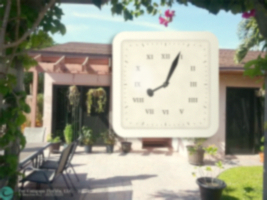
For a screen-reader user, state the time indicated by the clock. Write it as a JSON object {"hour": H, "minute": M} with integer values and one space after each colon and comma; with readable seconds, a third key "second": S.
{"hour": 8, "minute": 4}
